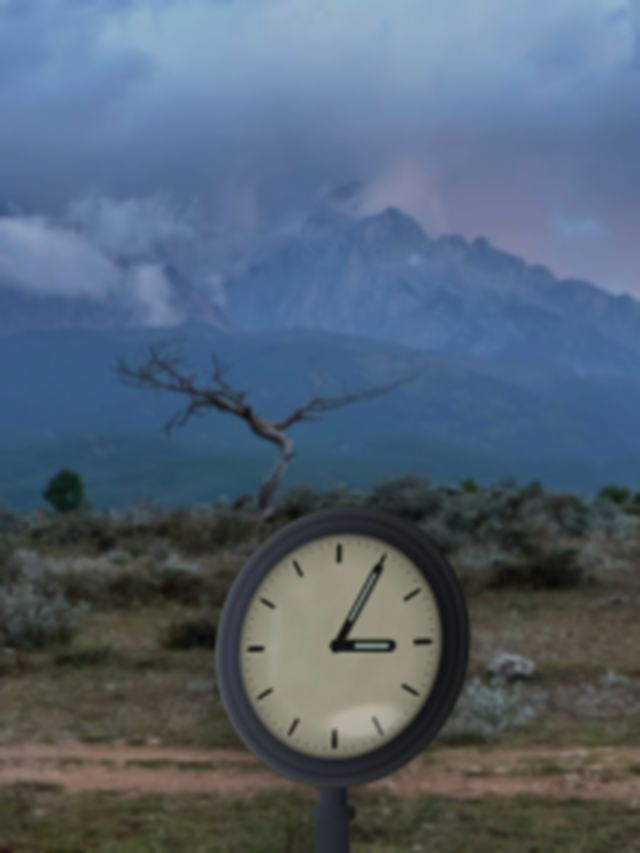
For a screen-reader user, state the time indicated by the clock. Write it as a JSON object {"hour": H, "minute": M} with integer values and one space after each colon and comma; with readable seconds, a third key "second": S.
{"hour": 3, "minute": 5}
